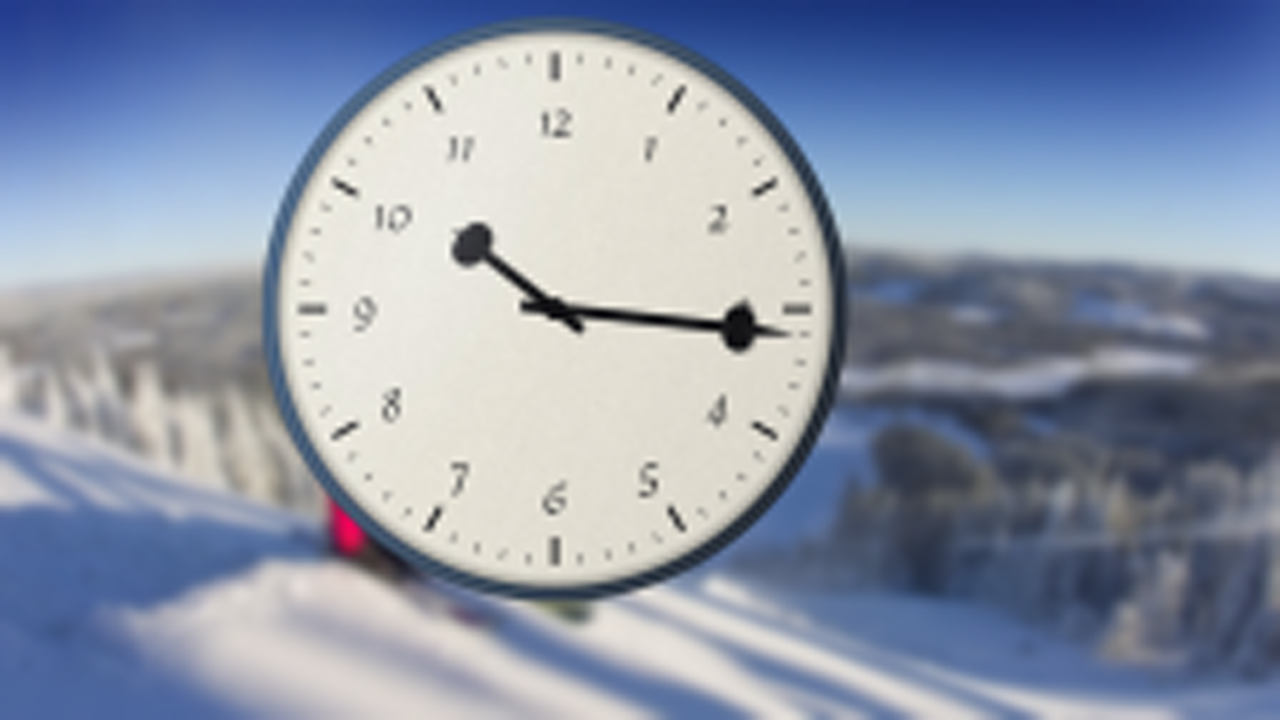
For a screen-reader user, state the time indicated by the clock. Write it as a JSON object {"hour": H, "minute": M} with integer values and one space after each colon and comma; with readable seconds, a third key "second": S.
{"hour": 10, "minute": 16}
